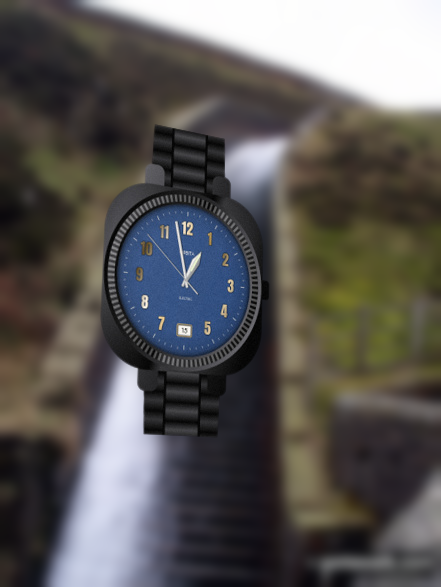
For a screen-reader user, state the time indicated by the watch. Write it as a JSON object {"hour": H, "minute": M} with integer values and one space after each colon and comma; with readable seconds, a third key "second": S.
{"hour": 12, "minute": 57, "second": 52}
